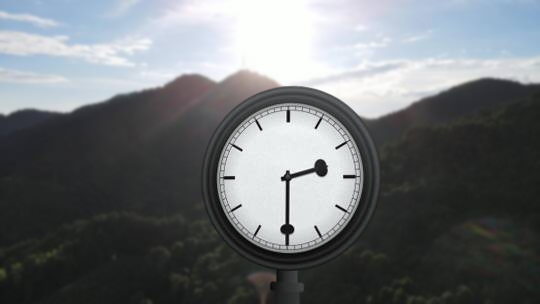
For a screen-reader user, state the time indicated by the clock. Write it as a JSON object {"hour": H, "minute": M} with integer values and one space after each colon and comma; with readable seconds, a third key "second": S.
{"hour": 2, "minute": 30}
